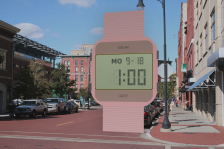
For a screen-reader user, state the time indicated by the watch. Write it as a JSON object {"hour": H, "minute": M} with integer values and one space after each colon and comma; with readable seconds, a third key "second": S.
{"hour": 1, "minute": 0}
